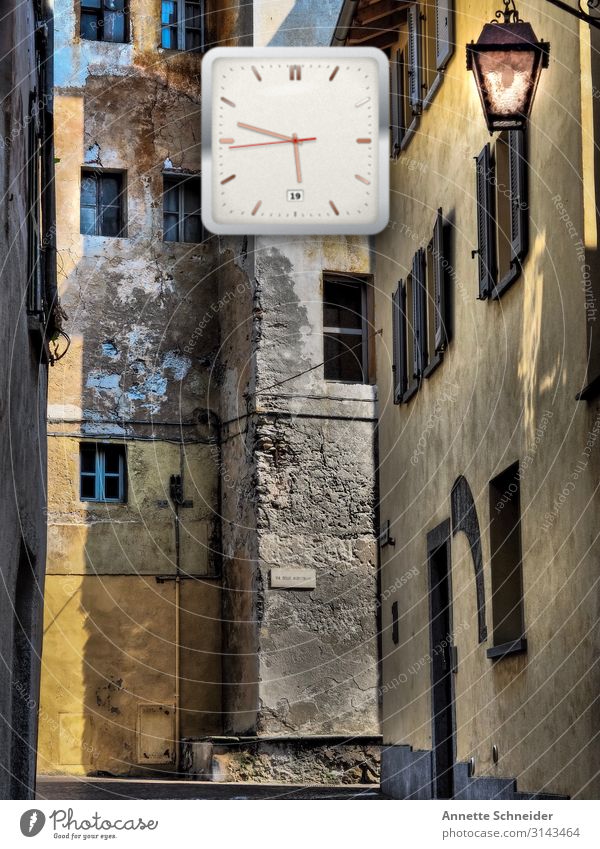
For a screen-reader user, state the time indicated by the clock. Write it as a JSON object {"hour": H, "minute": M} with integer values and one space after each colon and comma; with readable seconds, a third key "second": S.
{"hour": 5, "minute": 47, "second": 44}
